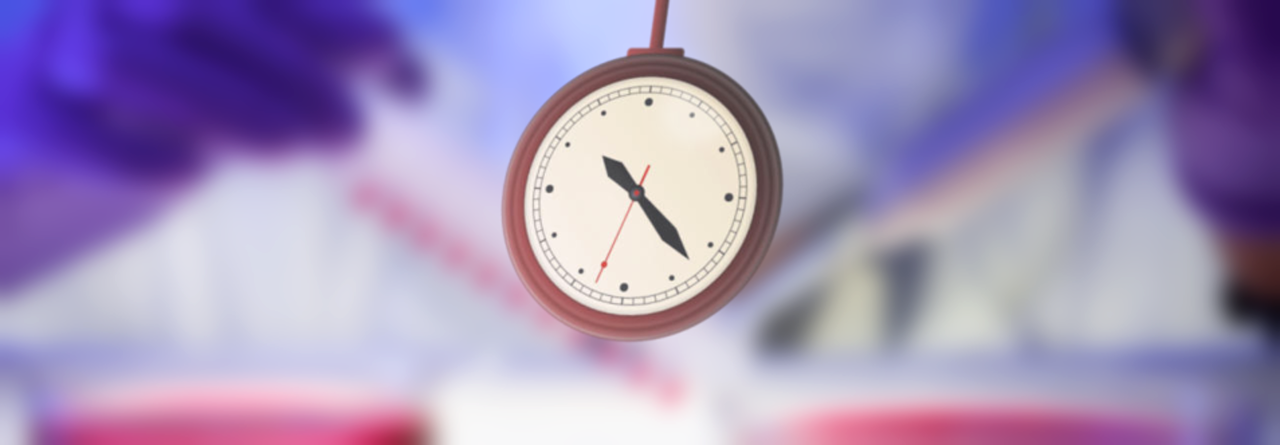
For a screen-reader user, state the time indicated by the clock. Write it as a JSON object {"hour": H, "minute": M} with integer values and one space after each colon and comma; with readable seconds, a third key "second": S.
{"hour": 10, "minute": 22, "second": 33}
